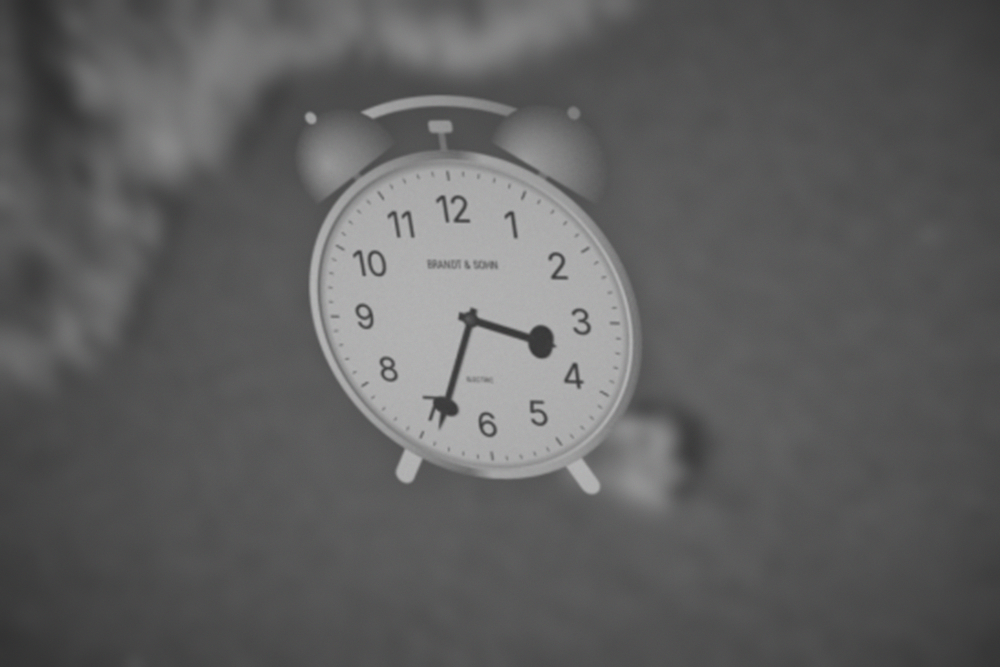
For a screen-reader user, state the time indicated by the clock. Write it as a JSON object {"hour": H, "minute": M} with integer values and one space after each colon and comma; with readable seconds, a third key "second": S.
{"hour": 3, "minute": 34}
